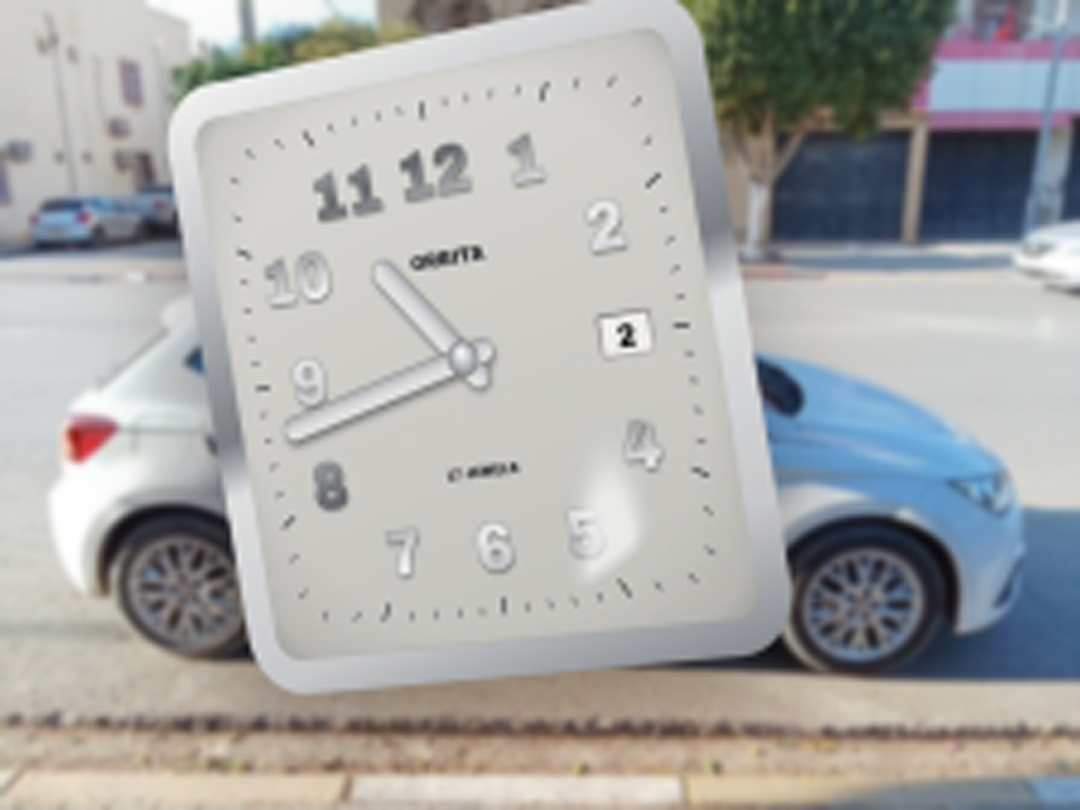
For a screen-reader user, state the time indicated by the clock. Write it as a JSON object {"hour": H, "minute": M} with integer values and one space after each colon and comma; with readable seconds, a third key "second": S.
{"hour": 10, "minute": 43}
